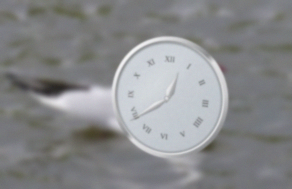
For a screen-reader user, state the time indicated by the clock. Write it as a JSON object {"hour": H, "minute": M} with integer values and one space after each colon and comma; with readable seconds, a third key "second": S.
{"hour": 12, "minute": 39}
